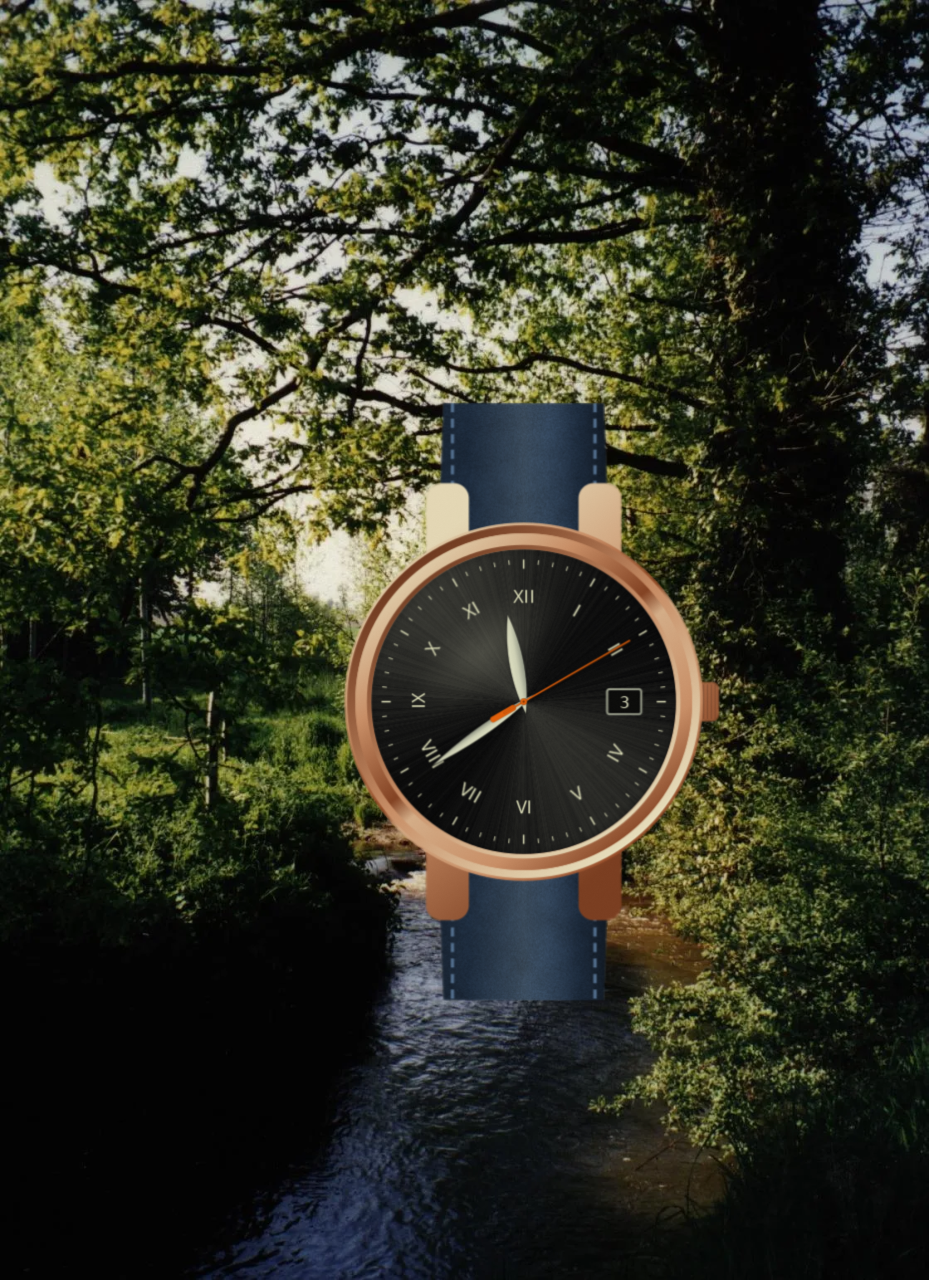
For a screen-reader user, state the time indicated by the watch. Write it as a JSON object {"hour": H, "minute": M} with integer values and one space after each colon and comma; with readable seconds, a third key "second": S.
{"hour": 11, "minute": 39, "second": 10}
